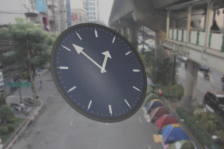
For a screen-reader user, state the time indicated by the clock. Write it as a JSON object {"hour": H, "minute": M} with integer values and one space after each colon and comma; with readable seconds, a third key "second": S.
{"hour": 12, "minute": 52}
